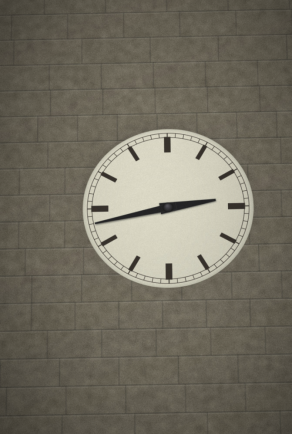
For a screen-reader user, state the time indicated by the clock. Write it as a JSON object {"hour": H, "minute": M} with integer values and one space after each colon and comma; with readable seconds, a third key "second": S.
{"hour": 2, "minute": 43}
